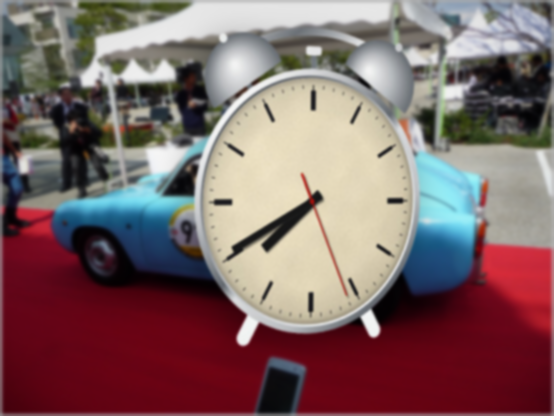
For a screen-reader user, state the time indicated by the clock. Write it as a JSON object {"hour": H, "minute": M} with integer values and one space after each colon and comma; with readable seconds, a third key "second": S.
{"hour": 7, "minute": 40, "second": 26}
